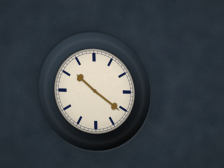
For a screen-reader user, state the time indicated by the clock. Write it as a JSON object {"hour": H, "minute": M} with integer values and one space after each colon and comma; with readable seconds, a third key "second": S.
{"hour": 10, "minute": 21}
